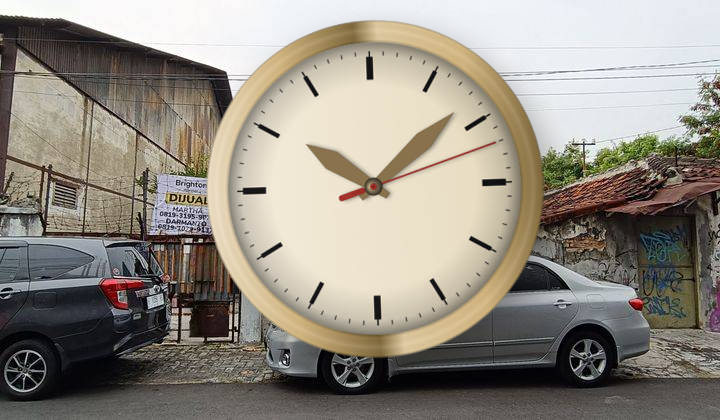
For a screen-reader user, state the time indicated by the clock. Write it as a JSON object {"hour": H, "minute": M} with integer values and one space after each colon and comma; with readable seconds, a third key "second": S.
{"hour": 10, "minute": 8, "second": 12}
